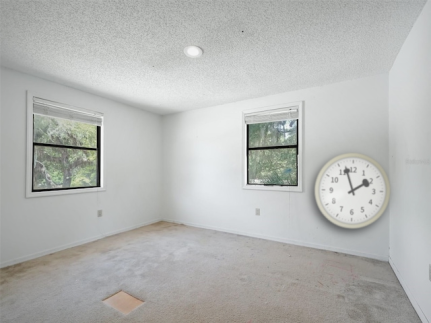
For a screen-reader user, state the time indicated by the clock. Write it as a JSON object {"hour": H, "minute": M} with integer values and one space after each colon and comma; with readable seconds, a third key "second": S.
{"hour": 1, "minute": 57}
